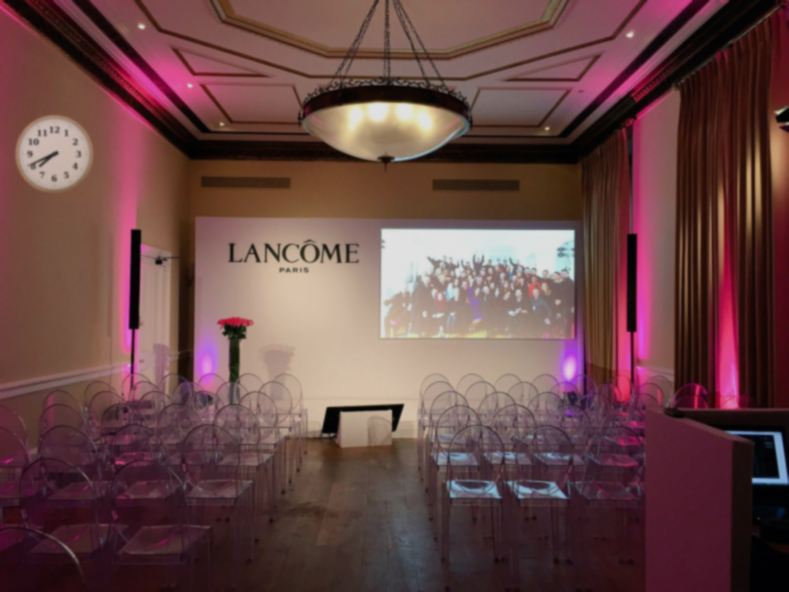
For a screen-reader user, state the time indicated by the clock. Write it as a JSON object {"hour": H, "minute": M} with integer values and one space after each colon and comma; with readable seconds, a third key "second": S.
{"hour": 7, "minute": 41}
